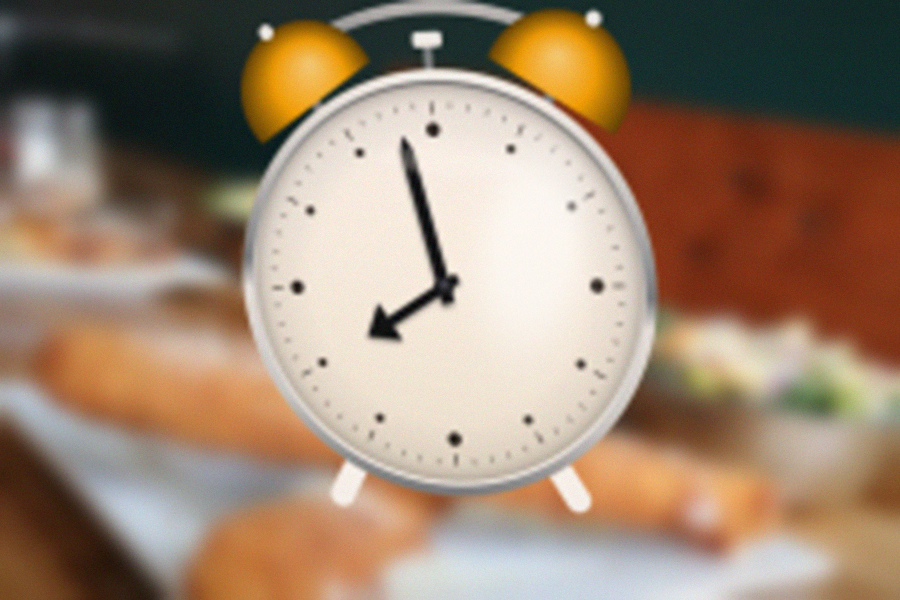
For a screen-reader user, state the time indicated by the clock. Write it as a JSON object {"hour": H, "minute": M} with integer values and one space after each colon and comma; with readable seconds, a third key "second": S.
{"hour": 7, "minute": 58}
